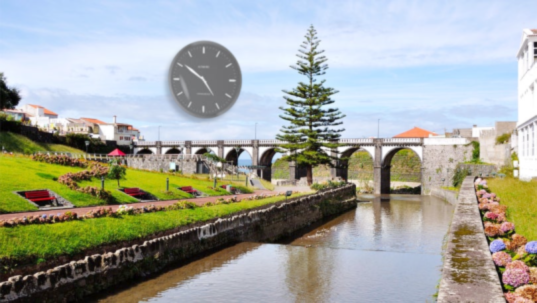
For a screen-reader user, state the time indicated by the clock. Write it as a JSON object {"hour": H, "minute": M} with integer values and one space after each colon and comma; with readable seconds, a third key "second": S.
{"hour": 4, "minute": 51}
